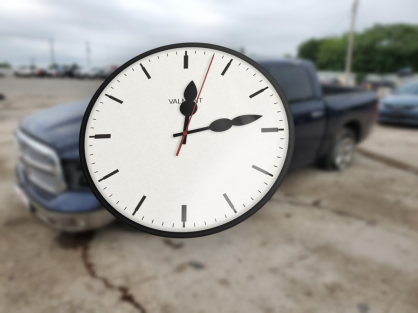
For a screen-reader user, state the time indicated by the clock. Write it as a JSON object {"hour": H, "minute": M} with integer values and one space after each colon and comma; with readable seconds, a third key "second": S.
{"hour": 12, "minute": 13, "second": 3}
